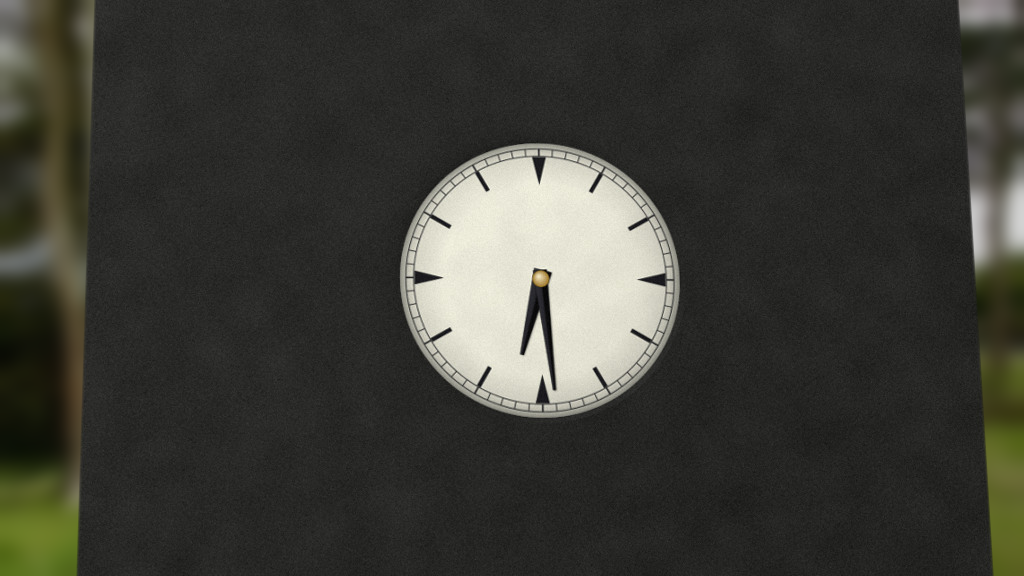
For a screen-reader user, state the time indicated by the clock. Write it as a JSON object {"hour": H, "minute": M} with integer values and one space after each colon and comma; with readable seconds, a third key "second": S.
{"hour": 6, "minute": 29}
